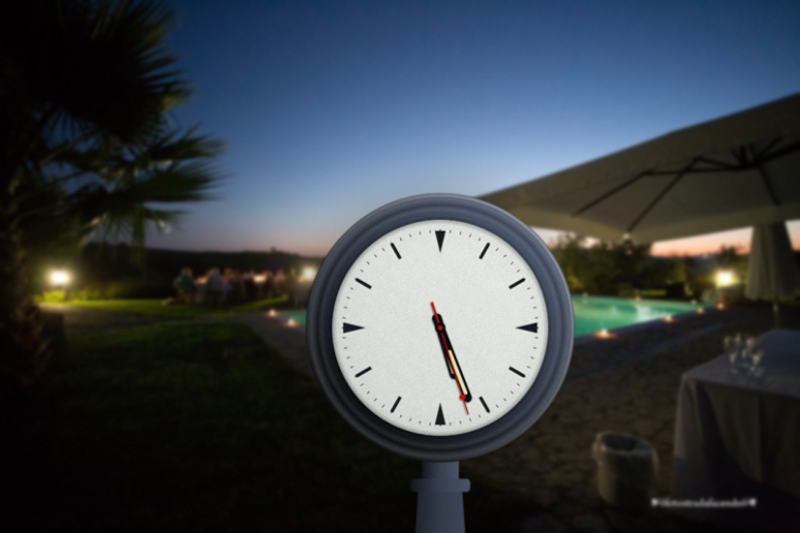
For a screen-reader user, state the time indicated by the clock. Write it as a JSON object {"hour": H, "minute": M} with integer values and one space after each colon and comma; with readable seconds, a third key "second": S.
{"hour": 5, "minute": 26, "second": 27}
